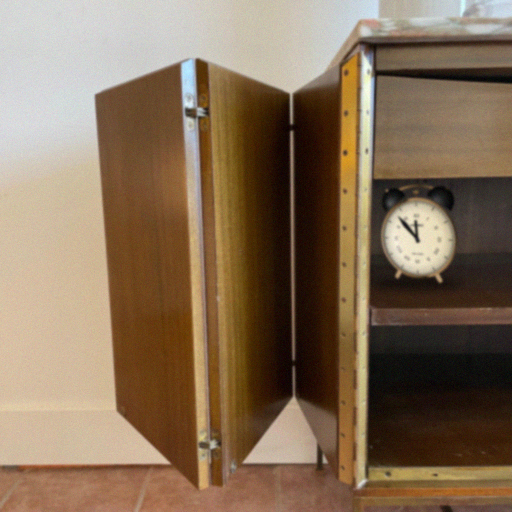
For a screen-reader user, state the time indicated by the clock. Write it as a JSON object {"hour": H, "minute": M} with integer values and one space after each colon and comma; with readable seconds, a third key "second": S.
{"hour": 11, "minute": 53}
